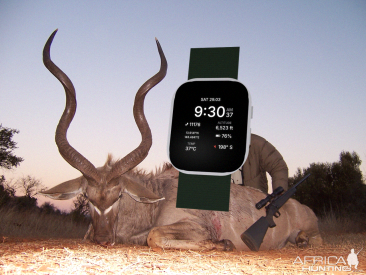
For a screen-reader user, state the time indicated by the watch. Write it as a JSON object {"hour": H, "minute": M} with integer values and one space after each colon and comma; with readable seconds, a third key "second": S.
{"hour": 9, "minute": 30}
